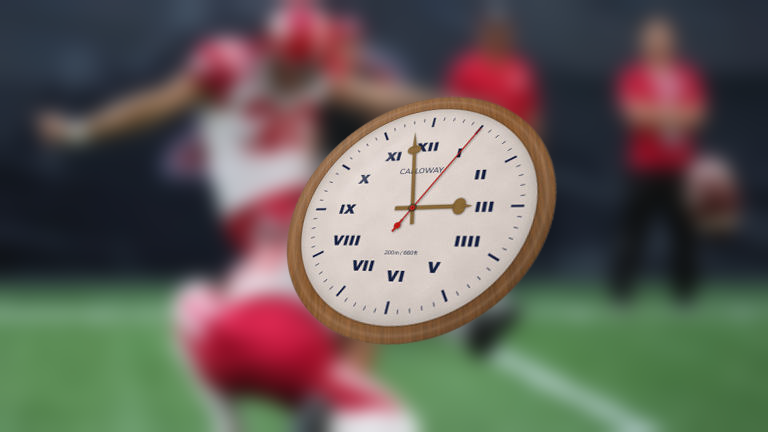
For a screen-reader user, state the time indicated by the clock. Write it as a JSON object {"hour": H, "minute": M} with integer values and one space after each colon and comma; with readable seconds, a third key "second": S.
{"hour": 2, "minute": 58, "second": 5}
